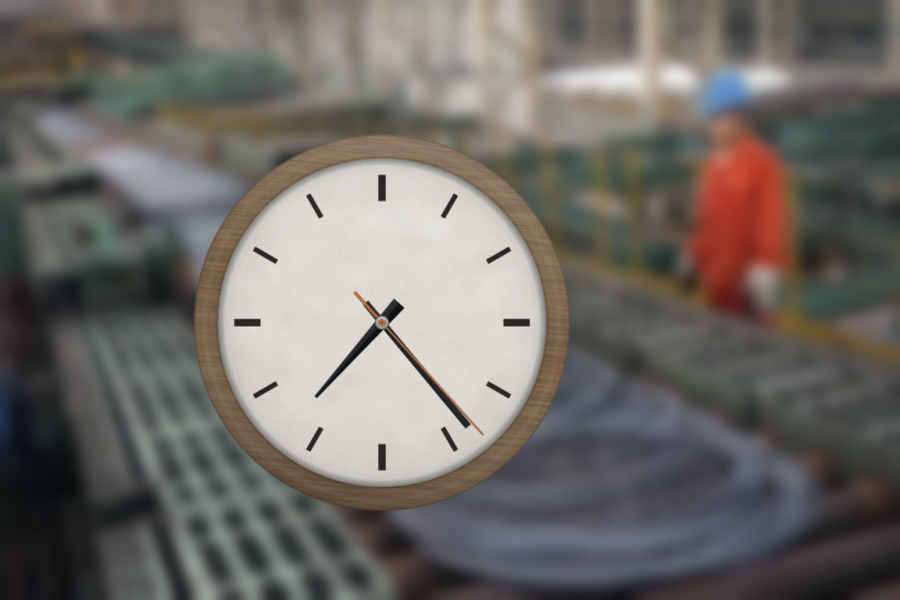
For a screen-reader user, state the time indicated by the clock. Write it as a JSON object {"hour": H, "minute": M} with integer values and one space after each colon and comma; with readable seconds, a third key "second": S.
{"hour": 7, "minute": 23, "second": 23}
